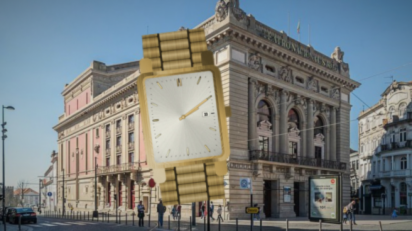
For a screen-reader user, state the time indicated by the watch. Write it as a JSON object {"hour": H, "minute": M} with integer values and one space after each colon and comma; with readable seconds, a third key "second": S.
{"hour": 2, "minute": 10}
